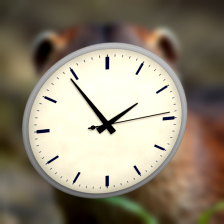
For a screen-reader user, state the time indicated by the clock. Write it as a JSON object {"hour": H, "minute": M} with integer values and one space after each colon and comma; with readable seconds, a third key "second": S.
{"hour": 1, "minute": 54, "second": 14}
